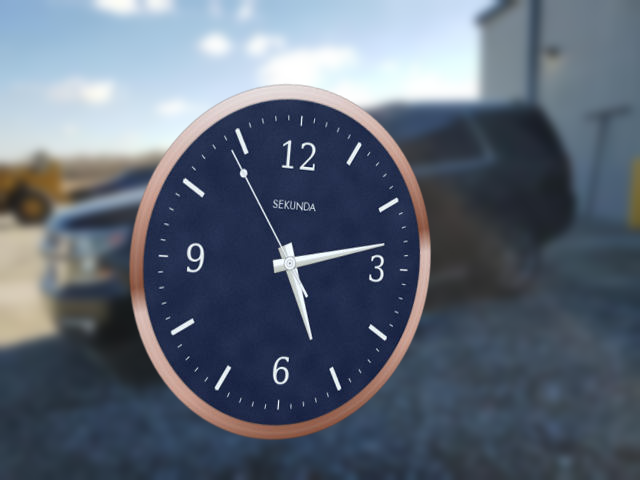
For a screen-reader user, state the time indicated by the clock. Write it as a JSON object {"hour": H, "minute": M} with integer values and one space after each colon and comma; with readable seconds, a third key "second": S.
{"hour": 5, "minute": 12, "second": 54}
